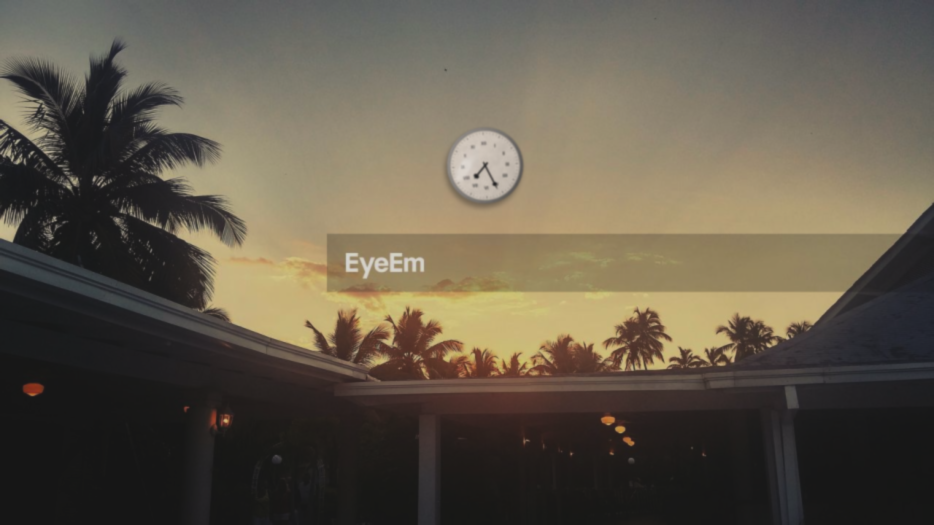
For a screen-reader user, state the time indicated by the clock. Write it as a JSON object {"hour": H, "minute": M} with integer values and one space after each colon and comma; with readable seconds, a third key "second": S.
{"hour": 7, "minute": 26}
